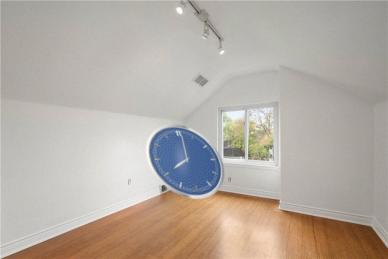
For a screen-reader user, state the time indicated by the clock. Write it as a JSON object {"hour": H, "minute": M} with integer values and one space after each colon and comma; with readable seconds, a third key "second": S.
{"hour": 8, "minute": 1}
